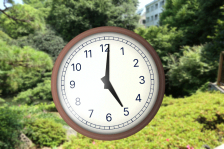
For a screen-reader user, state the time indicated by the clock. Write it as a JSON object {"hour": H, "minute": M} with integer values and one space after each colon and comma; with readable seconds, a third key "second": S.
{"hour": 5, "minute": 1}
